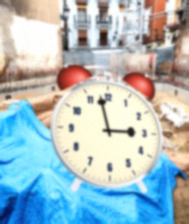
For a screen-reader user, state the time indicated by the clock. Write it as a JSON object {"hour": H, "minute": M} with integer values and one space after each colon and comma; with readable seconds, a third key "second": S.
{"hour": 2, "minute": 58}
